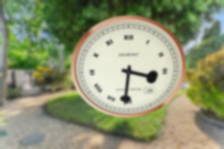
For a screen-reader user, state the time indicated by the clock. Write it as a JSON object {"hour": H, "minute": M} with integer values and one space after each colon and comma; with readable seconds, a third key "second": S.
{"hour": 3, "minute": 31}
